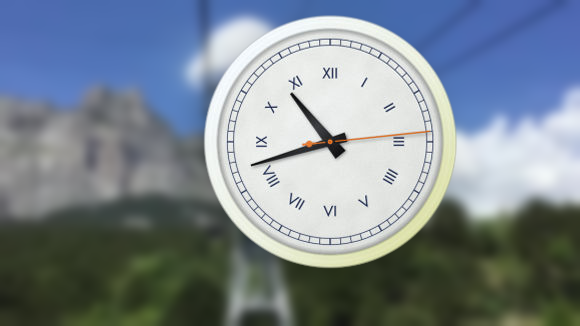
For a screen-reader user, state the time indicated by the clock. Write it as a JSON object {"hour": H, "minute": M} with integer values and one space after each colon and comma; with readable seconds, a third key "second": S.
{"hour": 10, "minute": 42, "second": 14}
